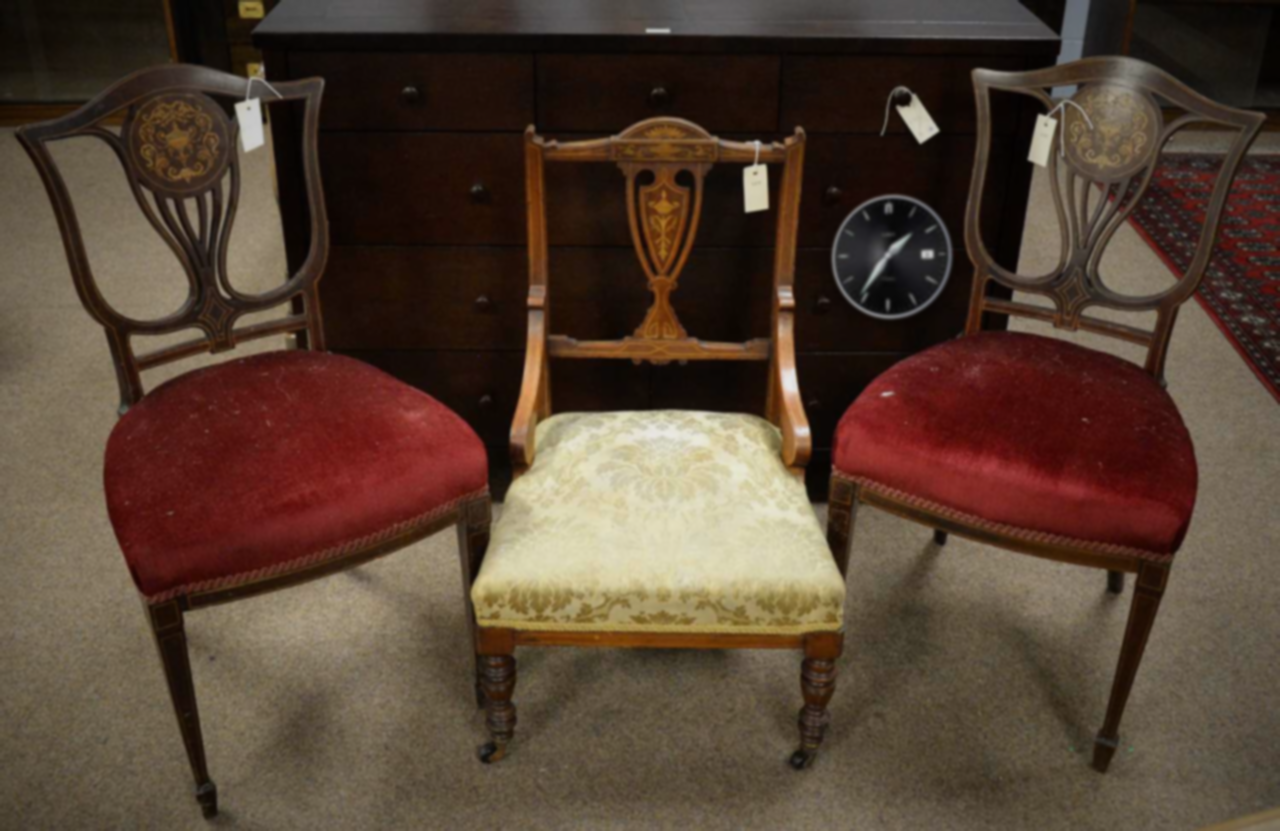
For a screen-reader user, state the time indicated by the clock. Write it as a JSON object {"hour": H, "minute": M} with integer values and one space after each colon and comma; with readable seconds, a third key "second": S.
{"hour": 1, "minute": 36}
